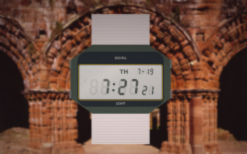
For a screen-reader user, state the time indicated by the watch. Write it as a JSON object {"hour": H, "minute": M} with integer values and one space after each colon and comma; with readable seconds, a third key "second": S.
{"hour": 7, "minute": 27, "second": 21}
